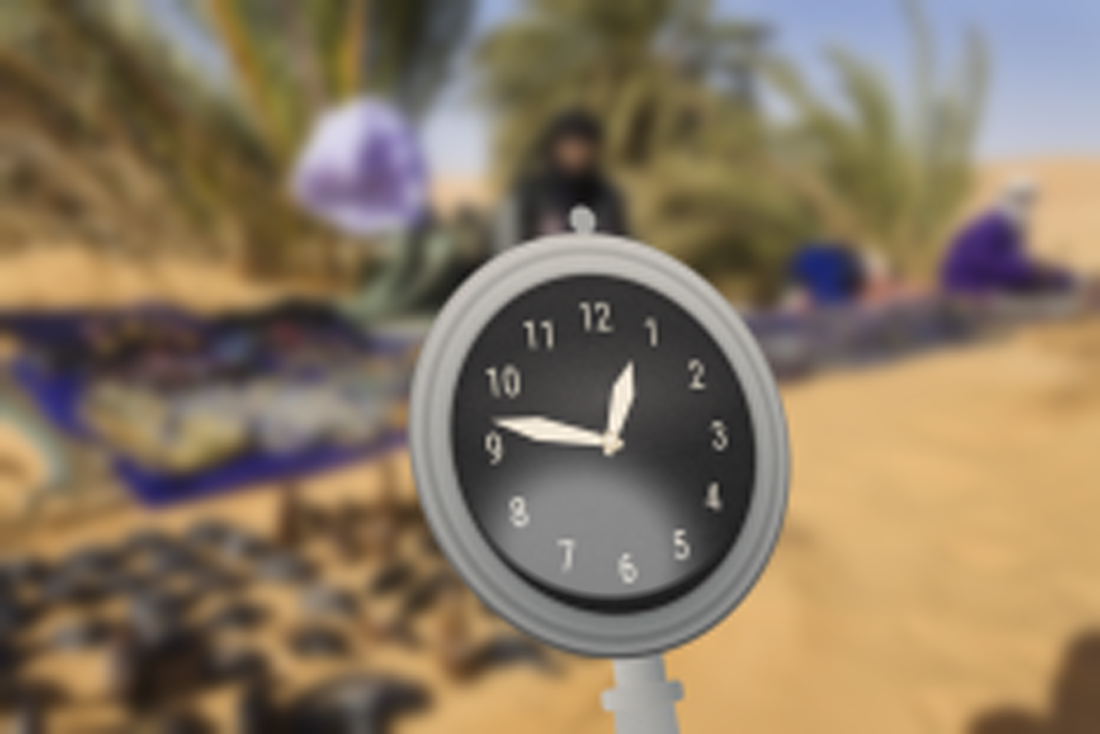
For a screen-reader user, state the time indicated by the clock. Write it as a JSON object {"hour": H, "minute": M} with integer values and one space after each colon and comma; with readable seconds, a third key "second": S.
{"hour": 12, "minute": 47}
